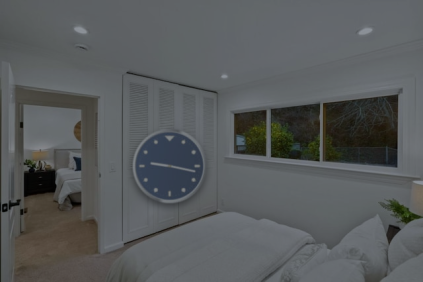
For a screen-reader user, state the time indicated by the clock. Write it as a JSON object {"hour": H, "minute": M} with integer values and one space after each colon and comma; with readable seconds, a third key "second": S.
{"hour": 9, "minute": 17}
